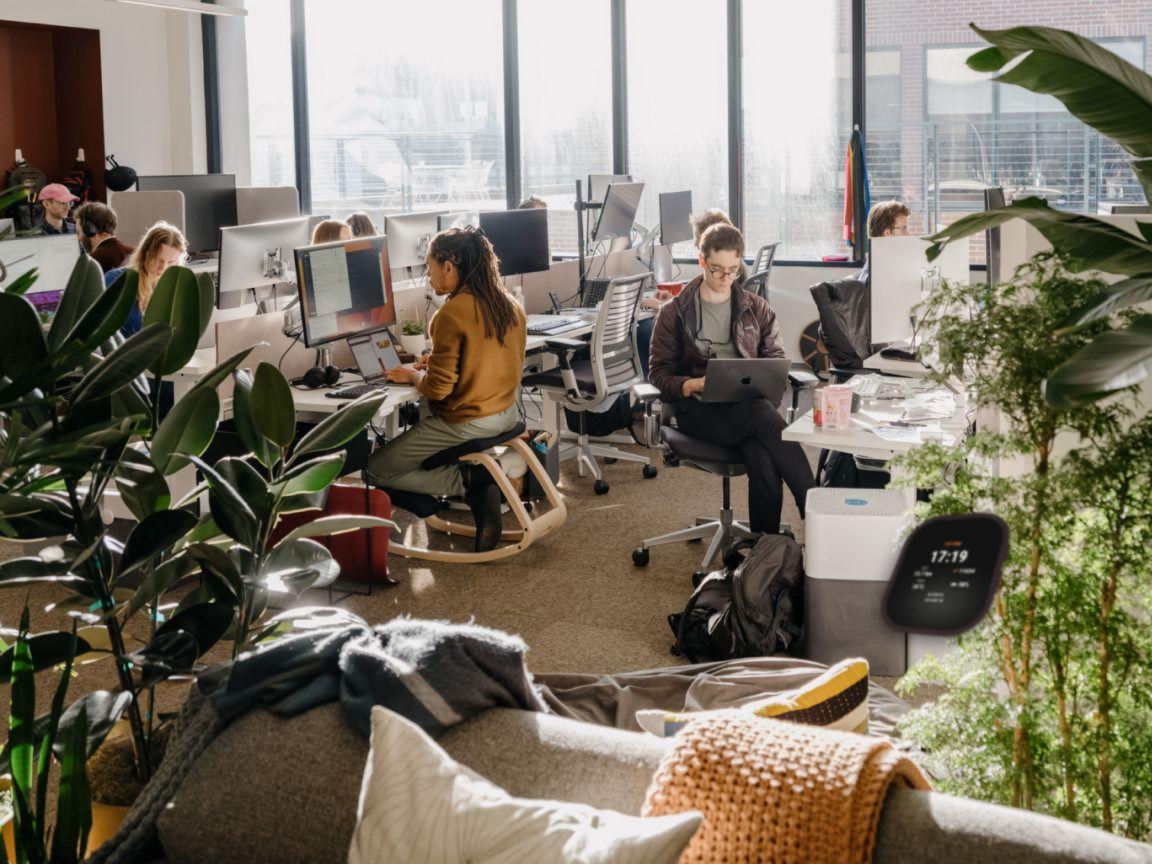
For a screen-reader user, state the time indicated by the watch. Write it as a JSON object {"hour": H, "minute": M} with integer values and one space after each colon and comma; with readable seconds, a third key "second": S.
{"hour": 17, "minute": 19}
